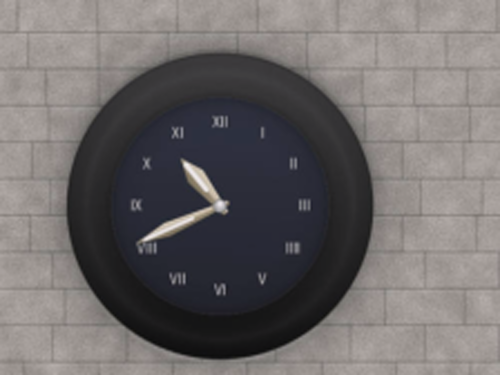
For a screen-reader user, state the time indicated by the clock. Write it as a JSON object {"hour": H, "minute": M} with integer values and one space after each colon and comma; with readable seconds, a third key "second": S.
{"hour": 10, "minute": 41}
